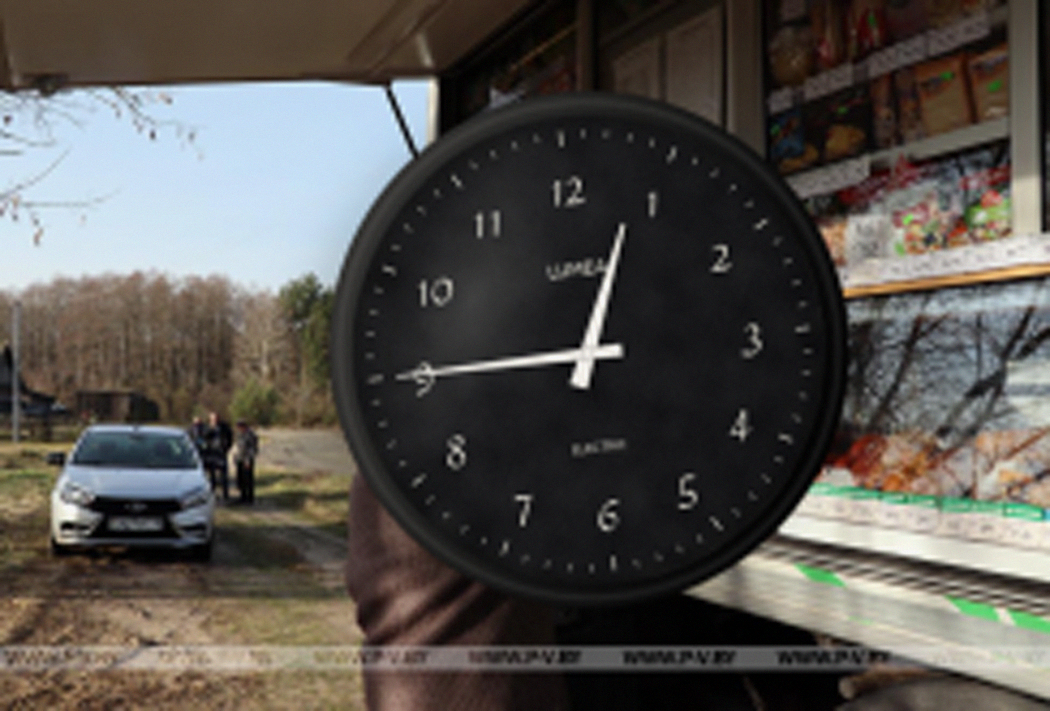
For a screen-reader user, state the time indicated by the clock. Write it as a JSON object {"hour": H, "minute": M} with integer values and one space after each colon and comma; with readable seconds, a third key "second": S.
{"hour": 12, "minute": 45}
